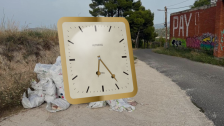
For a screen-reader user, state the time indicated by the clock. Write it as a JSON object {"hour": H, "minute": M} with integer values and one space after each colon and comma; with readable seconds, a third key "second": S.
{"hour": 6, "minute": 24}
